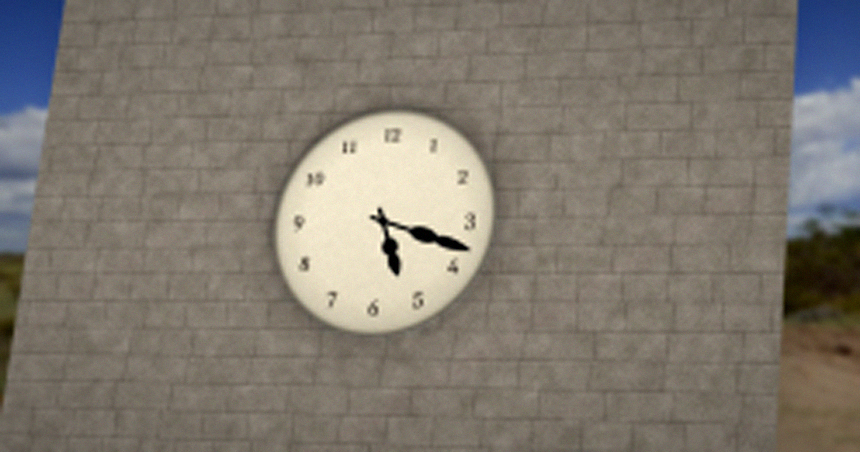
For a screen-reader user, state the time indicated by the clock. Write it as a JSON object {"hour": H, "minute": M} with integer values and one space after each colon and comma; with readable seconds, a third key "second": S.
{"hour": 5, "minute": 18}
